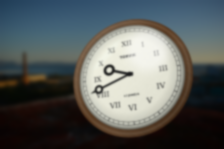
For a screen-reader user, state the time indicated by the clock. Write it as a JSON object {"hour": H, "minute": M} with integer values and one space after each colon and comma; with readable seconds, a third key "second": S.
{"hour": 9, "minute": 42}
